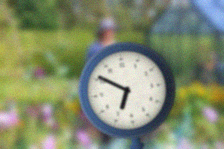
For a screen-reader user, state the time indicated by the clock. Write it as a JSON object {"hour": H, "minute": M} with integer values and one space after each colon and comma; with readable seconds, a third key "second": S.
{"hour": 6, "minute": 51}
